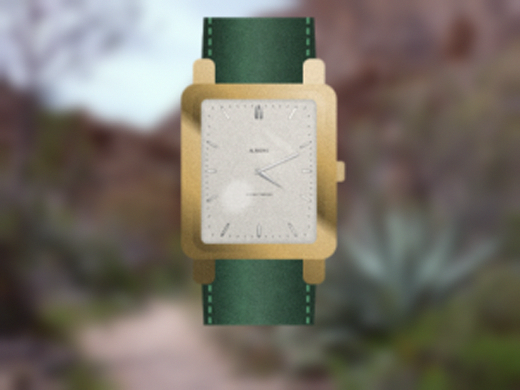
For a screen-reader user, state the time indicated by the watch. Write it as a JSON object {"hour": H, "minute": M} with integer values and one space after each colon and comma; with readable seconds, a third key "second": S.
{"hour": 4, "minute": 11}
